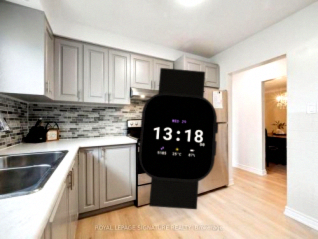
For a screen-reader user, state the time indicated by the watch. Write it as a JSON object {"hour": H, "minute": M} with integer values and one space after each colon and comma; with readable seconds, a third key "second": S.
{"hour": 13, "minute": 18}
